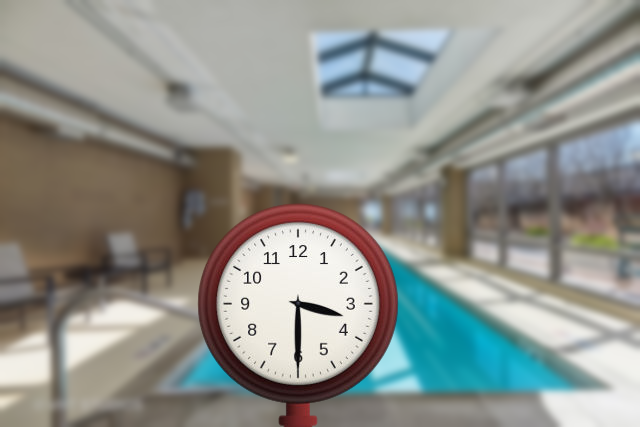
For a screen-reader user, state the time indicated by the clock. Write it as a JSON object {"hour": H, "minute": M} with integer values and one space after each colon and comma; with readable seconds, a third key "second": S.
{"hour": 3, "minute": 30}
